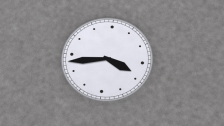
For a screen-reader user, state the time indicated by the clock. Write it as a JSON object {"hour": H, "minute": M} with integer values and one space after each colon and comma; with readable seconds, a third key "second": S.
{"hour": 3, "minute": 43}
